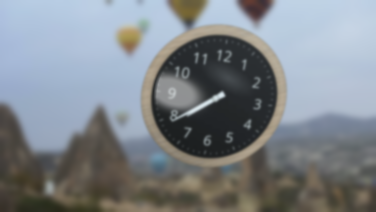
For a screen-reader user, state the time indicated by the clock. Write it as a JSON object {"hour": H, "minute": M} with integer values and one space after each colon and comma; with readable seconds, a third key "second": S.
{"hour": 7, "minute": 39}
